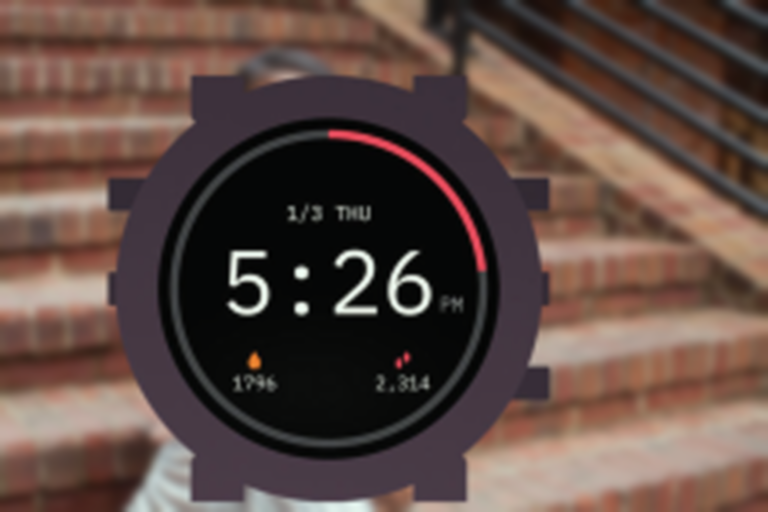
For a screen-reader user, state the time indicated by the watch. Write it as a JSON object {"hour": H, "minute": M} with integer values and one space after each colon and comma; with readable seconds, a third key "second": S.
{"hour": 5, "minute": 26}
